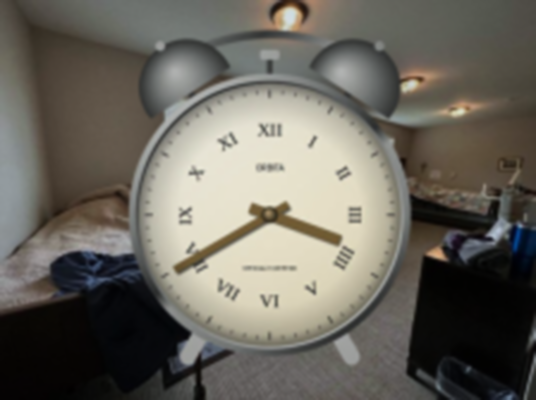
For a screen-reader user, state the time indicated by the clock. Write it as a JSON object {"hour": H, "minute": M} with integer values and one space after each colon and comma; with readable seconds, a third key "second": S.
{"hour": 3, "minute": 40}
